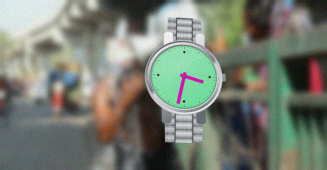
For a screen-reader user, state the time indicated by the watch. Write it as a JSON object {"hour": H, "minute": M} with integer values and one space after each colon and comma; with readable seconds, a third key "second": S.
{"hour": 3, "minute": 32}
